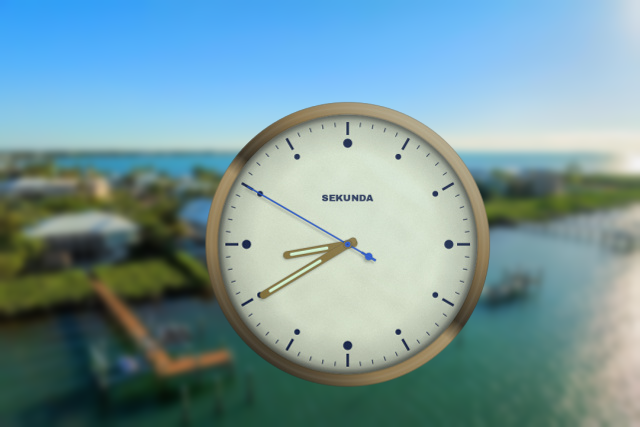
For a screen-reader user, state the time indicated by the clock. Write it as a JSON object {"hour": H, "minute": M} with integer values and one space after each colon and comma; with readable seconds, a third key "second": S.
{"hour": 8, "minute": 39, "second": 50}
